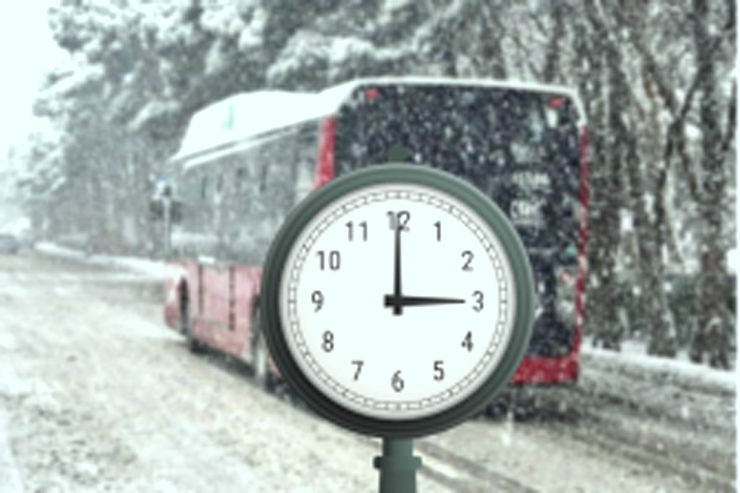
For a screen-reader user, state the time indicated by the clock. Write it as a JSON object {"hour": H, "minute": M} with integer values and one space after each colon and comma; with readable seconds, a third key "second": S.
{"hour": 3, "minute": 0}
